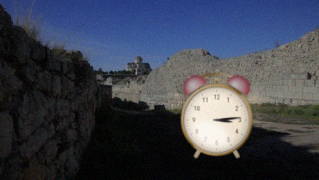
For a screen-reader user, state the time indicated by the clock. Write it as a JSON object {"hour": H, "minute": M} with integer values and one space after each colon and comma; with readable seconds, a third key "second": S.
{"hour": 3, "minute": 14}
